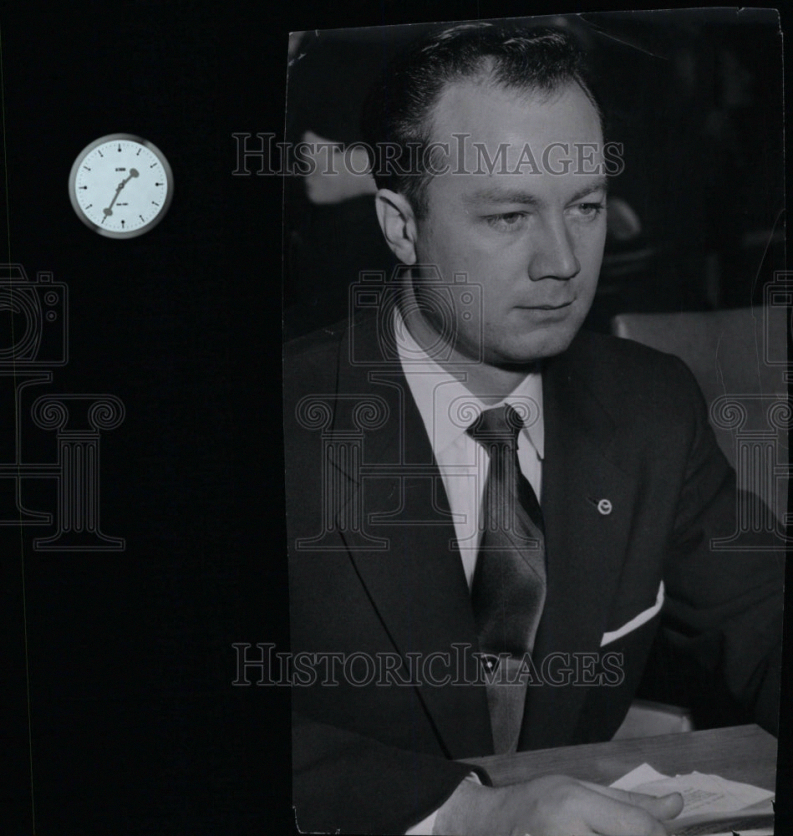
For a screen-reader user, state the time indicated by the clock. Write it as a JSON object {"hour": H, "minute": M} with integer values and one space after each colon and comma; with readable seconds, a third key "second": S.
{"hour": 1, "minute": 35}
